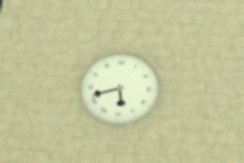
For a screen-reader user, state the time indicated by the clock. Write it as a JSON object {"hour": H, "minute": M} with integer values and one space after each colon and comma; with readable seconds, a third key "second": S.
{"hour": 5, "minute": 42}
